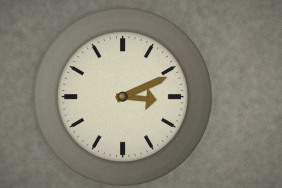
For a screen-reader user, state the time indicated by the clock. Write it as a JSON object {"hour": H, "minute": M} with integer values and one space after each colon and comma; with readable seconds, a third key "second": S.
{"hour": 3, "minute": 11}
